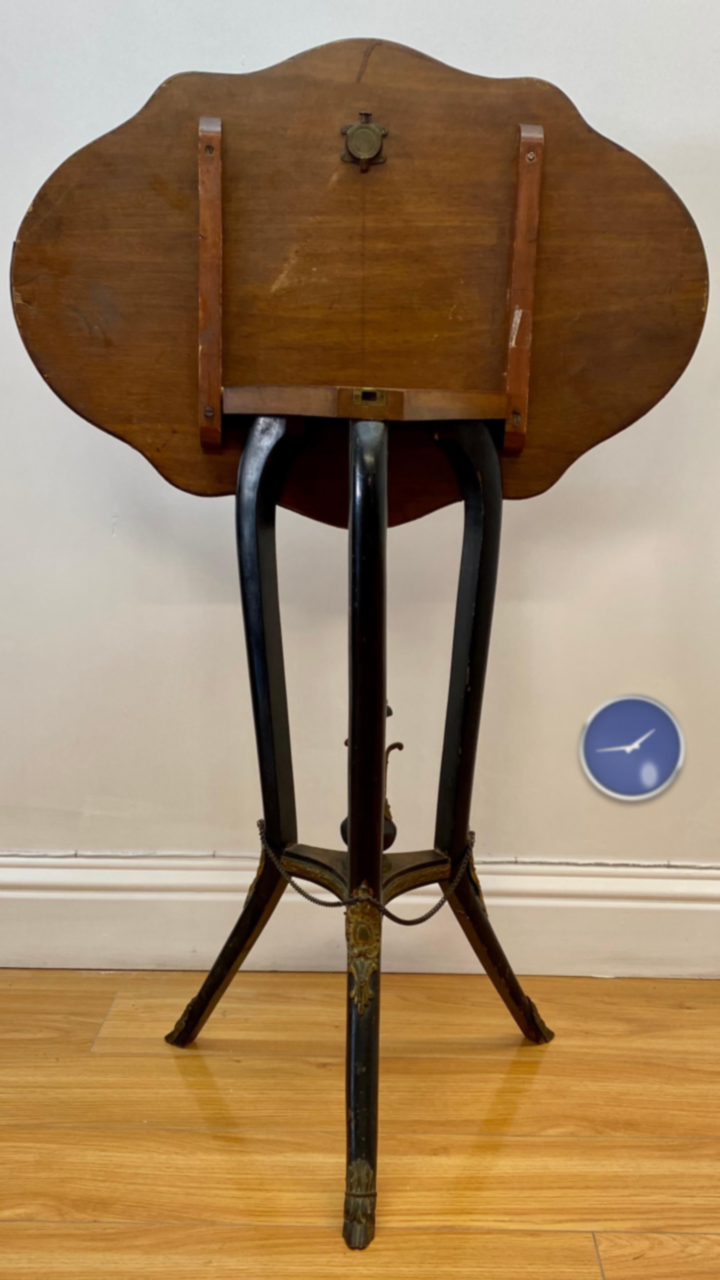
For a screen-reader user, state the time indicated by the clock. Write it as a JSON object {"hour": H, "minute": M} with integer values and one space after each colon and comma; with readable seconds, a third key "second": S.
{"hour": 1, "minute": 44}
